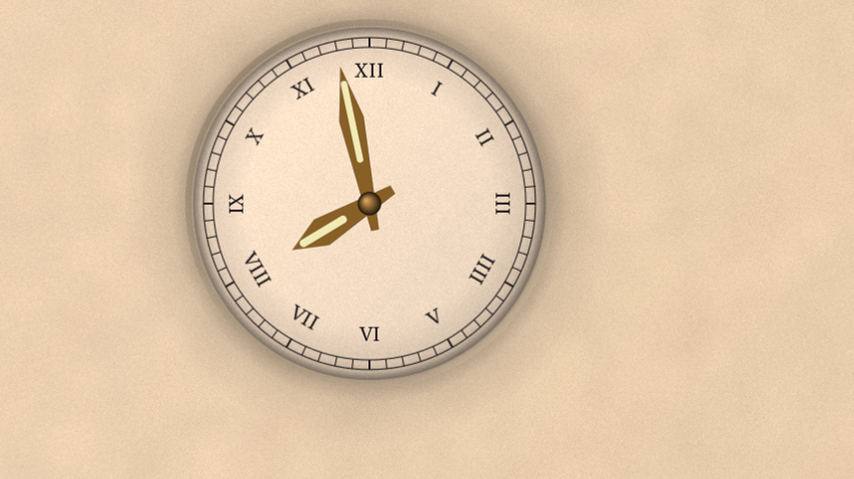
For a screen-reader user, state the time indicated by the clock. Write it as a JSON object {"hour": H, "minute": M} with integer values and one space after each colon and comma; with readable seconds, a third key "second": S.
{"hour": 7, "minute": 58}
